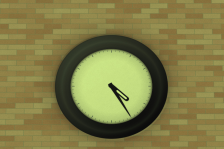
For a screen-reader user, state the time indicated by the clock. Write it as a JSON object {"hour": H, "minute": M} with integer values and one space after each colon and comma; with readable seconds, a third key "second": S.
{"hour": 4, "minute": 25}
